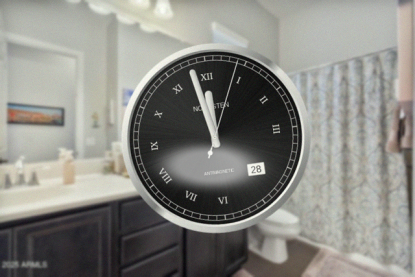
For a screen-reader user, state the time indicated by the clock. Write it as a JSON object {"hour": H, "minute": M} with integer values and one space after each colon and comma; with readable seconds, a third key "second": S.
{"hour": 11, "minute": 58, "second": 4}
